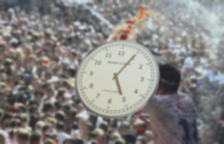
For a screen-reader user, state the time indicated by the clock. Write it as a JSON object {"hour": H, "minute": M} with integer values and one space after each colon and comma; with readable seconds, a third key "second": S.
{"hour": 5, "minute": 5}
